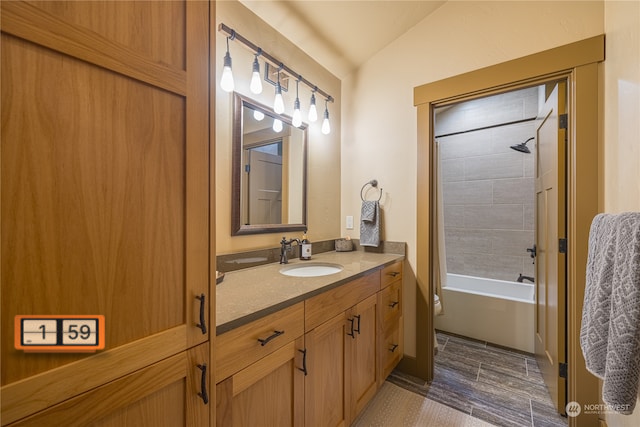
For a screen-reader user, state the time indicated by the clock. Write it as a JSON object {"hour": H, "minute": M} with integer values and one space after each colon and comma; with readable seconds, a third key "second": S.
{"hour": 1, "minute": 59}
